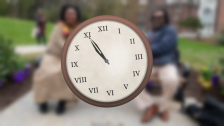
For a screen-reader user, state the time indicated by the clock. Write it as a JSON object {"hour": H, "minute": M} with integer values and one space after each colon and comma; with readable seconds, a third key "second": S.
{"hour": 10, "minute": 55}
